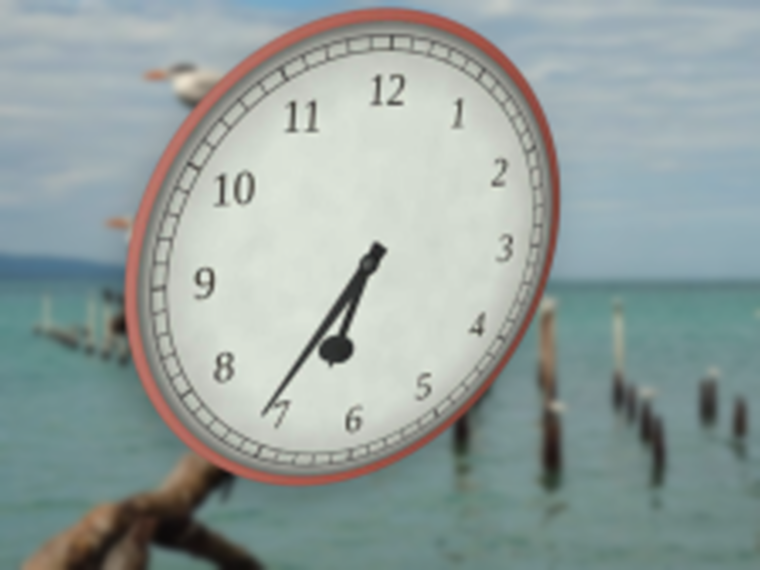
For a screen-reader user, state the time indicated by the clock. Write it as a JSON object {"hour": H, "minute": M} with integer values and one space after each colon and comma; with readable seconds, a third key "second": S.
{"hour": 6, "minute": 36}
